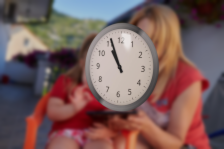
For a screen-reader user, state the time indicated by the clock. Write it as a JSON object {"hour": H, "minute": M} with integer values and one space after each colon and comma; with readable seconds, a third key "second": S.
{"hour": 10, "minute": 56}
